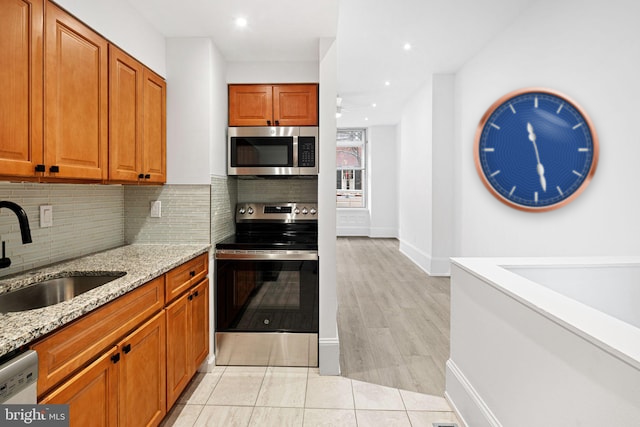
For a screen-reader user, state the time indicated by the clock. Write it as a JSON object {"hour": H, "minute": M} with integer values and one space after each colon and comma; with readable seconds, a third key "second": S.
{"hour": 11, "minute": 28}
